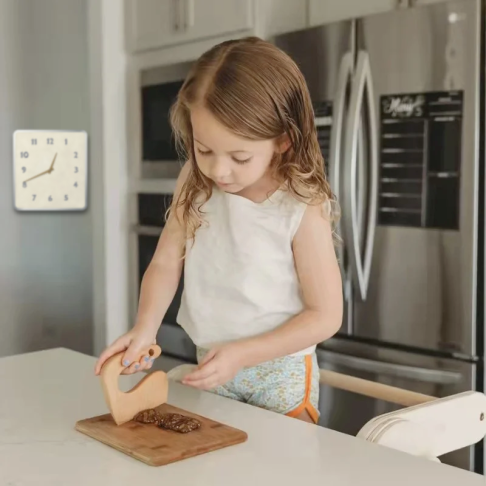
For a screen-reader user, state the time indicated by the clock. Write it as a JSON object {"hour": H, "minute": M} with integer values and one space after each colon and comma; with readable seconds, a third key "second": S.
{"hour": 12, "minute": 41}
